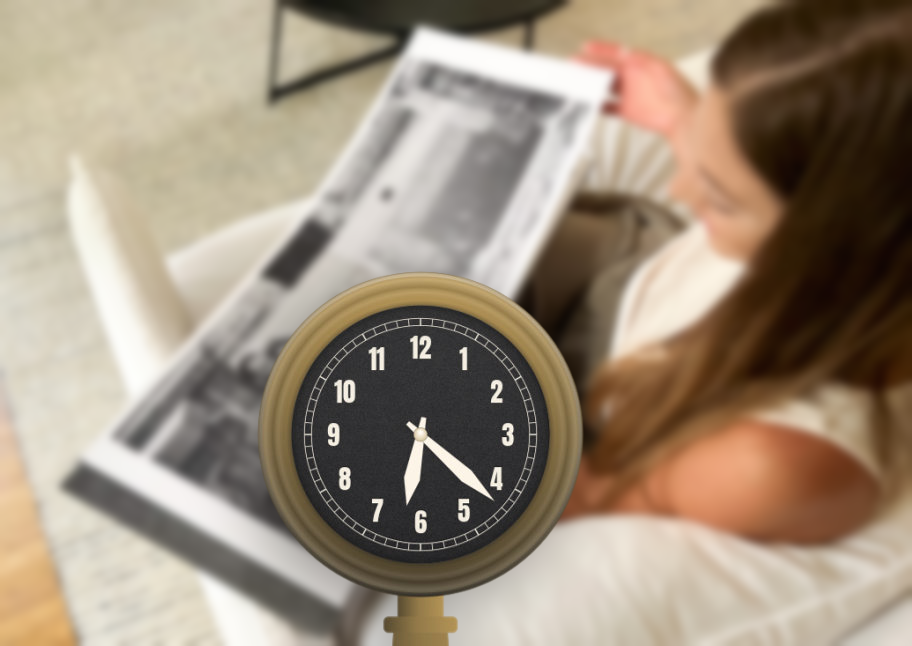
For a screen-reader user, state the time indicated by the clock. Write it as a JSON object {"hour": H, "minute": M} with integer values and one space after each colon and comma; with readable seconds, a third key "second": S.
{"hour": 6, "minute": 22}
